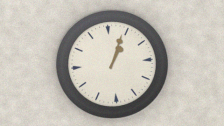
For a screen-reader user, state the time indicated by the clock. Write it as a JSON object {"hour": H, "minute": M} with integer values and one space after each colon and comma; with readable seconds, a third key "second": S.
{"hour": 1, "minute": 4}
